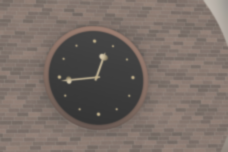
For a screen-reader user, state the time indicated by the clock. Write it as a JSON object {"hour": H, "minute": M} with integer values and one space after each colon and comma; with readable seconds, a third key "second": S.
{"hour": 12, "minute": 44}
